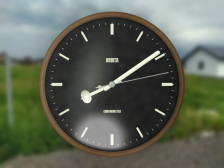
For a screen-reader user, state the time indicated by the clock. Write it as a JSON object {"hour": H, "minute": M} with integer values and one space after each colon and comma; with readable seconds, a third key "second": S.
{"hour": 8, "minute": 9, "second": 13}
